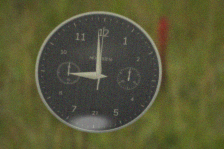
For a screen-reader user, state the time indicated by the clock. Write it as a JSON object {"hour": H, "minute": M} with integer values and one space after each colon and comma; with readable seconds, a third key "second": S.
{"hour": 8, "minute": 59}
